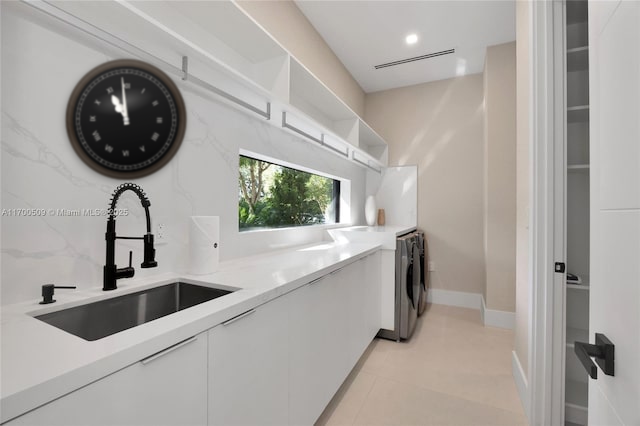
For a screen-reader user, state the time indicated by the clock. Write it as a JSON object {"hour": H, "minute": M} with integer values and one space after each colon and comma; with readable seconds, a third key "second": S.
{"hour": 10, "minute": 59}
